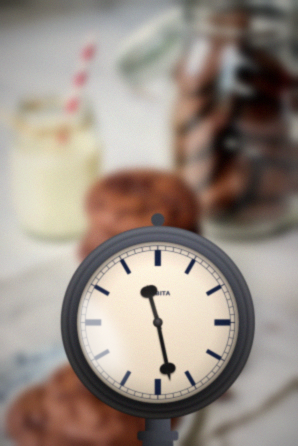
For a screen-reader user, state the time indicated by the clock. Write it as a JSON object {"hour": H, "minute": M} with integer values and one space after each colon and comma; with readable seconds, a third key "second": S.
{"hour": 11, "minute": 28}
